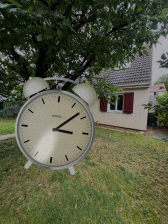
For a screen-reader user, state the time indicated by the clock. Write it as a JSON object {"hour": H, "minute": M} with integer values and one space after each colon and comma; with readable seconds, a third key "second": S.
{"hour": 3, "minute": 8}
